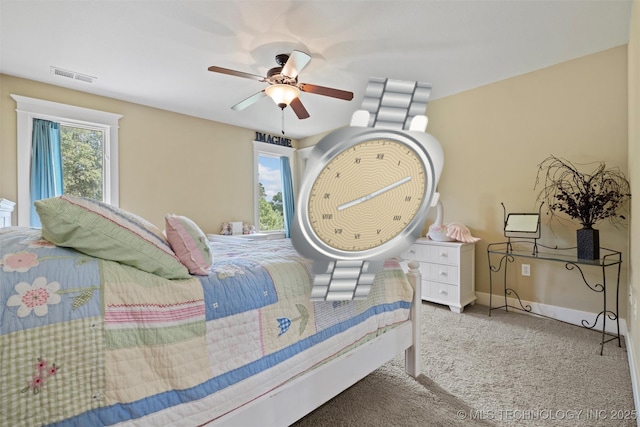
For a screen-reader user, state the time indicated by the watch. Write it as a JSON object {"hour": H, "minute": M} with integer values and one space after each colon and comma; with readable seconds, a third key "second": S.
{"hour": 8, "minute": 10}
